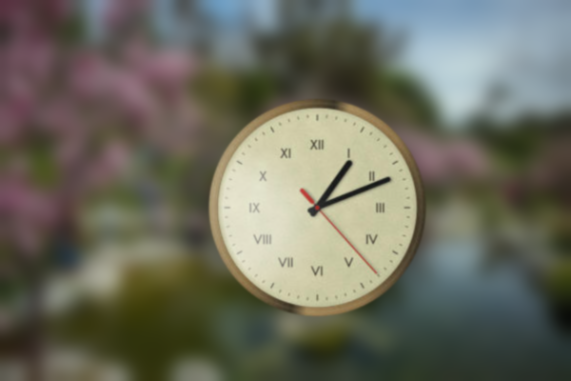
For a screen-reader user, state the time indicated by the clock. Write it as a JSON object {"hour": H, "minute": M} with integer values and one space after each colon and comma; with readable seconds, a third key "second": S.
{"hour": 1, "minute": 11, "second": 23}
